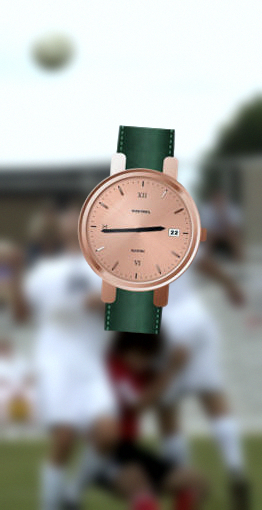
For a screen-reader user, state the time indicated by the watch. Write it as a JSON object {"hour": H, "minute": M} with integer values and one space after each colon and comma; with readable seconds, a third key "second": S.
{"hour": 2, "minute": 44}
